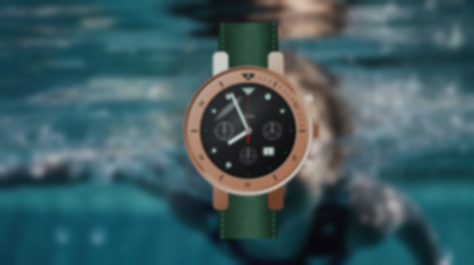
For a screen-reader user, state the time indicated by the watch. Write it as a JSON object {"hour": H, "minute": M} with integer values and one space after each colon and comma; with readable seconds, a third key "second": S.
{"hour": 7, "minute": 56}
